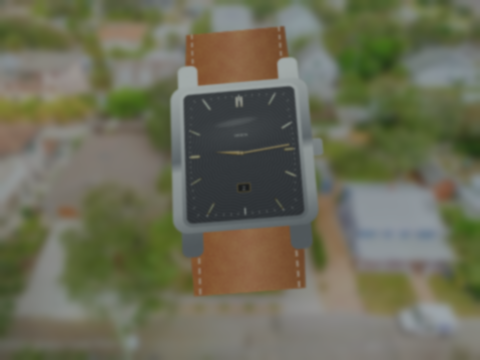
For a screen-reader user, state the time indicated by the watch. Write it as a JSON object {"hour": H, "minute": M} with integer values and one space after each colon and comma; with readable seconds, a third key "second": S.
{"hour": 9, "minute": 14}
